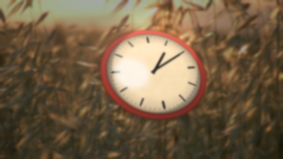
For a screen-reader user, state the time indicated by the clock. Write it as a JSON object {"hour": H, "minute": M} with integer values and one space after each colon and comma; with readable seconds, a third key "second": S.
{"hour": 1, "minute": 10}
